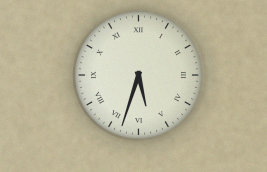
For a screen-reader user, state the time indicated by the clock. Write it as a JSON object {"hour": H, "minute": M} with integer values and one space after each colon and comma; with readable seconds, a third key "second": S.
{"hour": 5, "minute": 33}
